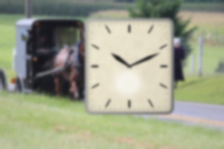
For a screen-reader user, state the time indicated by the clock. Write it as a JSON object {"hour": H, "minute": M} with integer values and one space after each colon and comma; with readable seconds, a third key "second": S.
{"hour": 10, "minute": 11}
